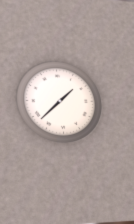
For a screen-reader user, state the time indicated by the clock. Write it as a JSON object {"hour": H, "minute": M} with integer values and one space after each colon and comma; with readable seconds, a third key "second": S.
{"hour": 1, "minute": 38}
